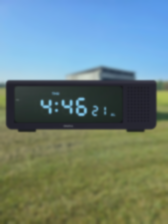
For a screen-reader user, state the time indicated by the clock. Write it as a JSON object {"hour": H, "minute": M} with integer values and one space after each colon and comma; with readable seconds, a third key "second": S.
{"hour": 4, "minute": 46, "second": 21}
